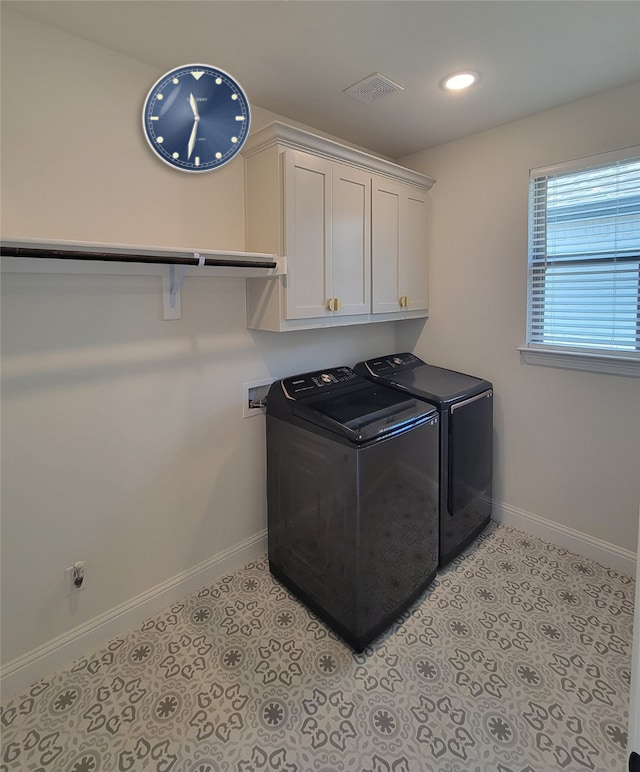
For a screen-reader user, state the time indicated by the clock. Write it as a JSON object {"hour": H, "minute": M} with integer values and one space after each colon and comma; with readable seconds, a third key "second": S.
{"hour": 11, "minute": 32}
